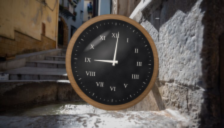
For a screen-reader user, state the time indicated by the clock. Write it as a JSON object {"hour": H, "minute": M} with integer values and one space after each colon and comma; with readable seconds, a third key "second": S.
{"hour": 9, "minute": 1}
